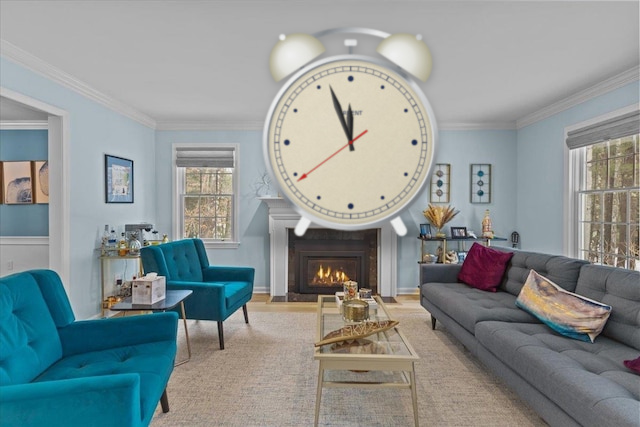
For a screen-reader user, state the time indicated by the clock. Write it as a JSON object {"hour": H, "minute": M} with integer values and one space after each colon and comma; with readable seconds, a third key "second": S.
{"hour": 11, "minute": 56, "second": 39}
